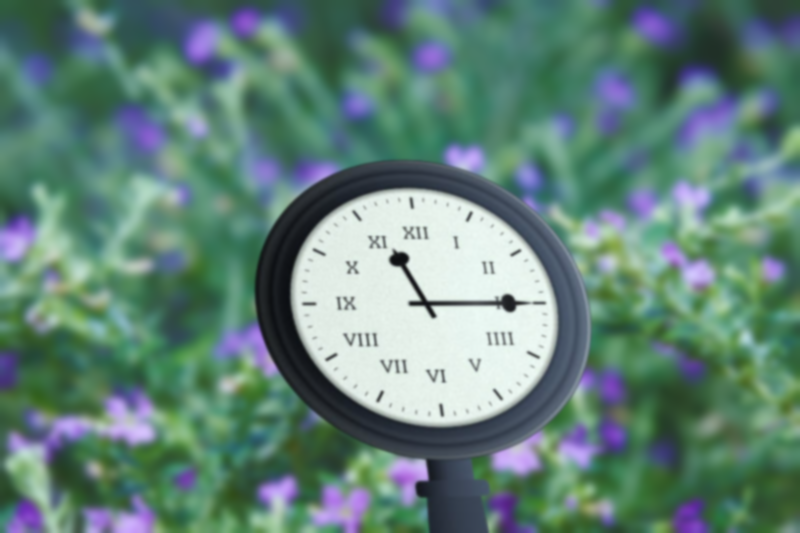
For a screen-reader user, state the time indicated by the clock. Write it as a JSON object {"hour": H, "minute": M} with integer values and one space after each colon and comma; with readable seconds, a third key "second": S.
{"hour": 11, "minute": 15}
